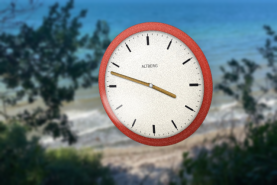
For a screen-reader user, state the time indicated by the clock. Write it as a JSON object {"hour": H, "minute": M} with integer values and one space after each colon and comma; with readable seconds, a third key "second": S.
{"hour": 3, "minute": 48}
